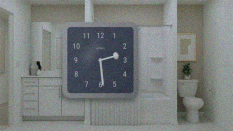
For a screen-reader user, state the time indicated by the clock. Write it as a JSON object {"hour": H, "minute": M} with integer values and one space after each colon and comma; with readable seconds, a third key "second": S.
{"hour": 2, "minute": 29}
